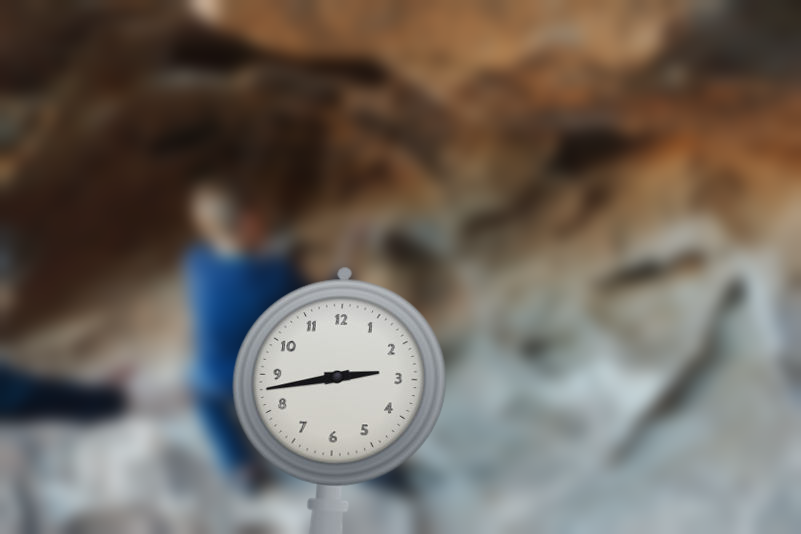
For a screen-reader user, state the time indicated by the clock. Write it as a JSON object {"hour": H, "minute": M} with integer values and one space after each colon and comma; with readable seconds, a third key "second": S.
{"hour": 2, "minute": 43}
